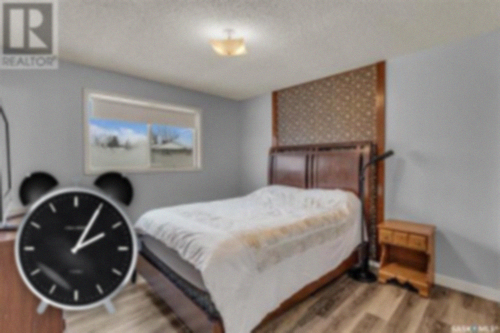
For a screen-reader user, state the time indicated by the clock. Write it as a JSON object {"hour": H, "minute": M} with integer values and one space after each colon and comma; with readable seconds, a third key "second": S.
{"hour": 2, "minute": 5}
